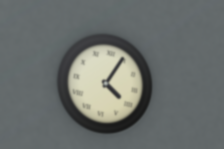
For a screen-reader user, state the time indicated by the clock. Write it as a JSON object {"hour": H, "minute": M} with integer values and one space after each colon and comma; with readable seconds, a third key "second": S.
{"hour": 4, "minute": 4}
